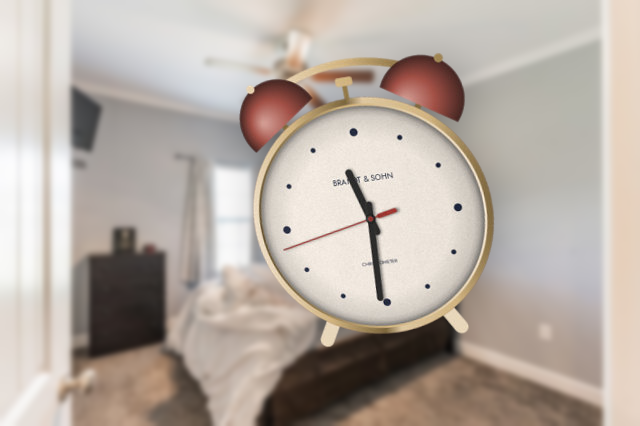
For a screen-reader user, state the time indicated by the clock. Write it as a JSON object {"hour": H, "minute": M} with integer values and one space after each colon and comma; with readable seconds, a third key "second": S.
{"hour": 11, "minute": 30, "second": 43}
